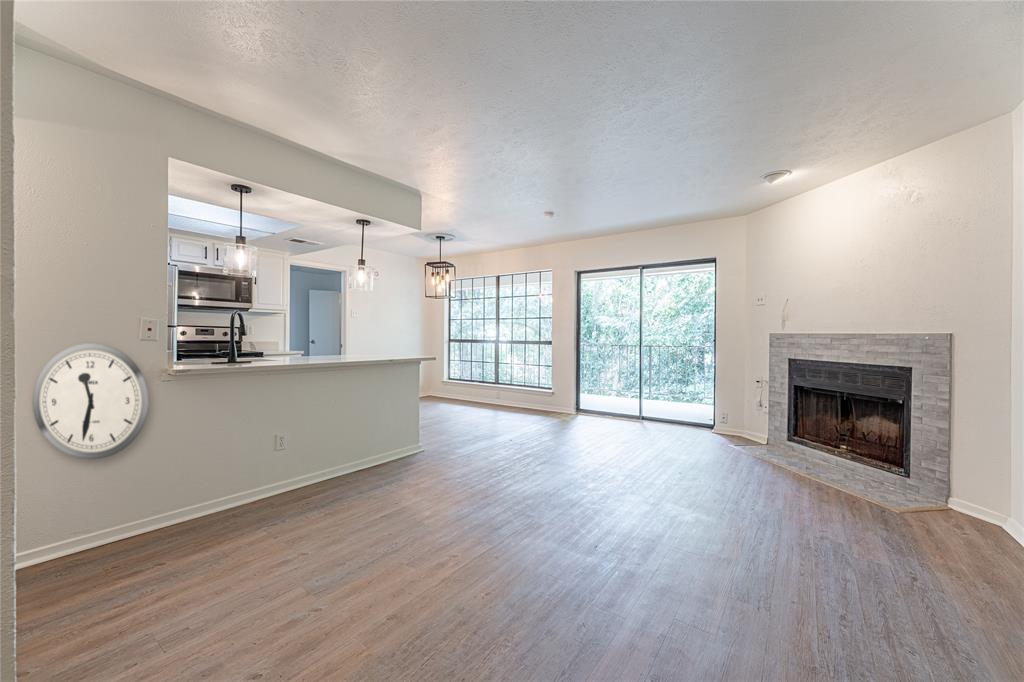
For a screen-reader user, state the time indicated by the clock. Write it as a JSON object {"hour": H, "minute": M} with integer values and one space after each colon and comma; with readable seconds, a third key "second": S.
{"hour": 11, "minute": 32}
